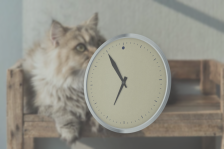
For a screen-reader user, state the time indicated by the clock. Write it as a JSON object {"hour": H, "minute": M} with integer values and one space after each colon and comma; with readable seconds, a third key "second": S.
{"hour": 6, "minute": 55}
